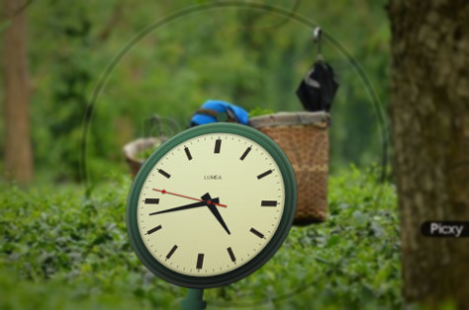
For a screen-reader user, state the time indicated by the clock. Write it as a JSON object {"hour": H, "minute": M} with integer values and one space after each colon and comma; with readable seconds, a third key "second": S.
{"hour": 4, "minute": 42, "second": 47}
